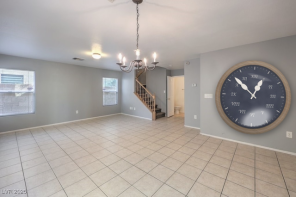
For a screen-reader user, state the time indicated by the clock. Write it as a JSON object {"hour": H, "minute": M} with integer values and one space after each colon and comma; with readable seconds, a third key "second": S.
{"hour": 12, "minute": 52}
